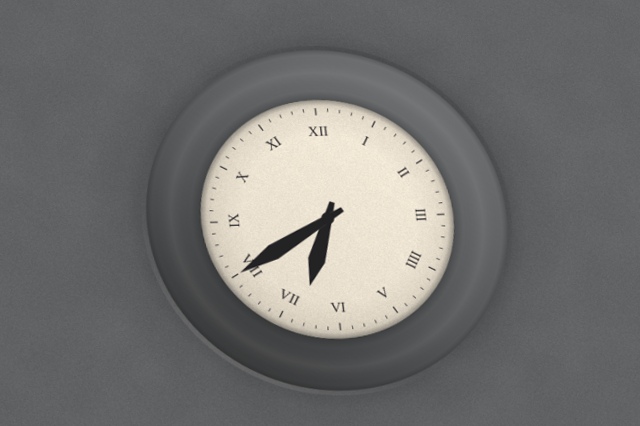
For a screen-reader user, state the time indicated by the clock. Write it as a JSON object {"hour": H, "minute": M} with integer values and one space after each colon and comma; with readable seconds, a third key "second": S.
{"hour": 6, "minute": 40}
